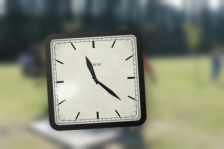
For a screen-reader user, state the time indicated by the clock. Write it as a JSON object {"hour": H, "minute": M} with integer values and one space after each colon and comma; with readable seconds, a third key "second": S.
{"hour": 11, "minute": 22}
